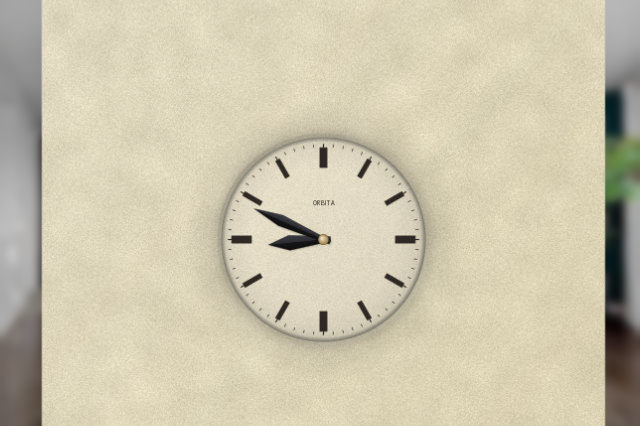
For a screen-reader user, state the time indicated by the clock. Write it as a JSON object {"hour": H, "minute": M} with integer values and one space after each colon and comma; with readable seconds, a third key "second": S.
{"hour": 8, "minute": 49}
